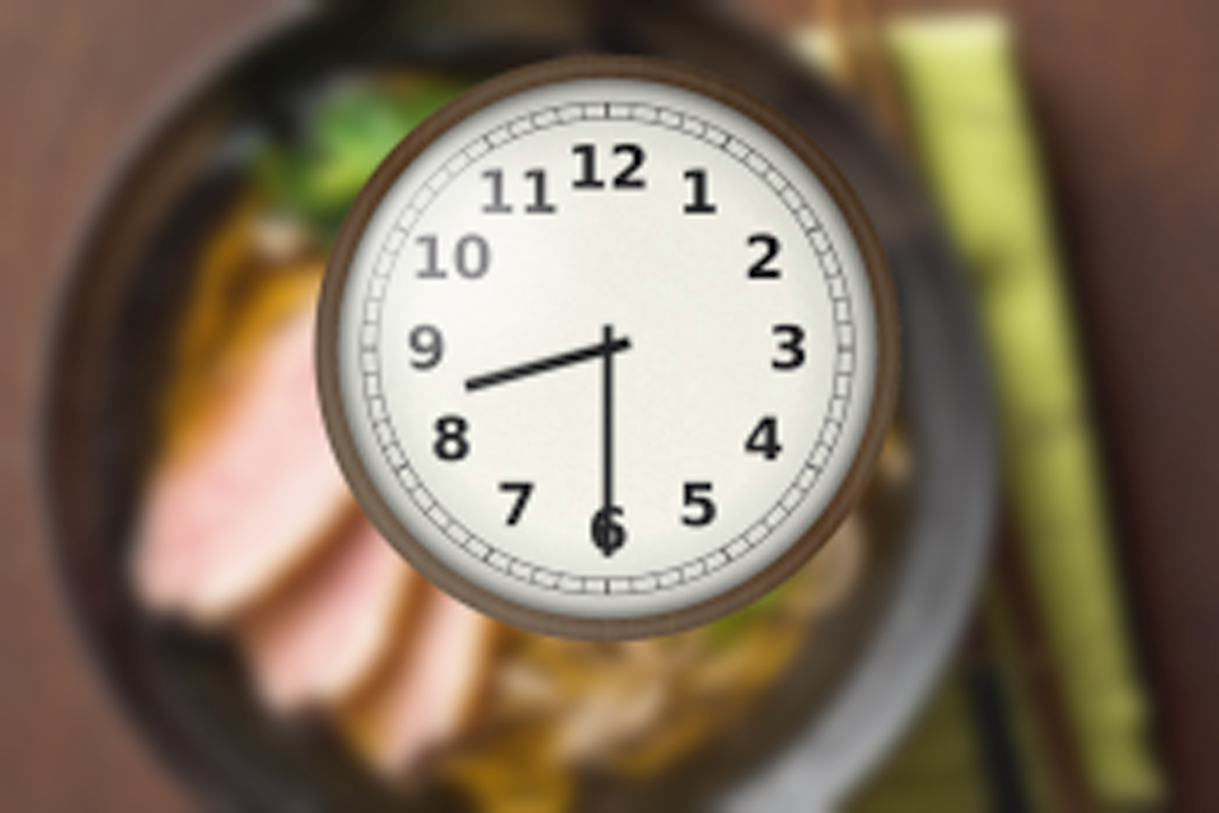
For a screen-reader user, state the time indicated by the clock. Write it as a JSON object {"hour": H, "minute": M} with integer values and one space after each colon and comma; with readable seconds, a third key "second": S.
{"hour": 8, "minute": 30}
